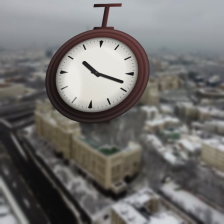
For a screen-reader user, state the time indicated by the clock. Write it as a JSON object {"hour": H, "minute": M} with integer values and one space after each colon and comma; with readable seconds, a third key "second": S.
{"hour": 10, "minute": 18}
